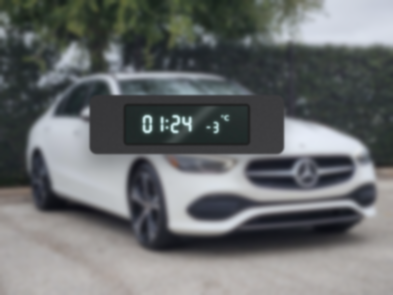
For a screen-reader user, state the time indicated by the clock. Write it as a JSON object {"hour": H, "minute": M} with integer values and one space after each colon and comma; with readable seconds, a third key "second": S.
{"hour": 1, "minute": 24}
